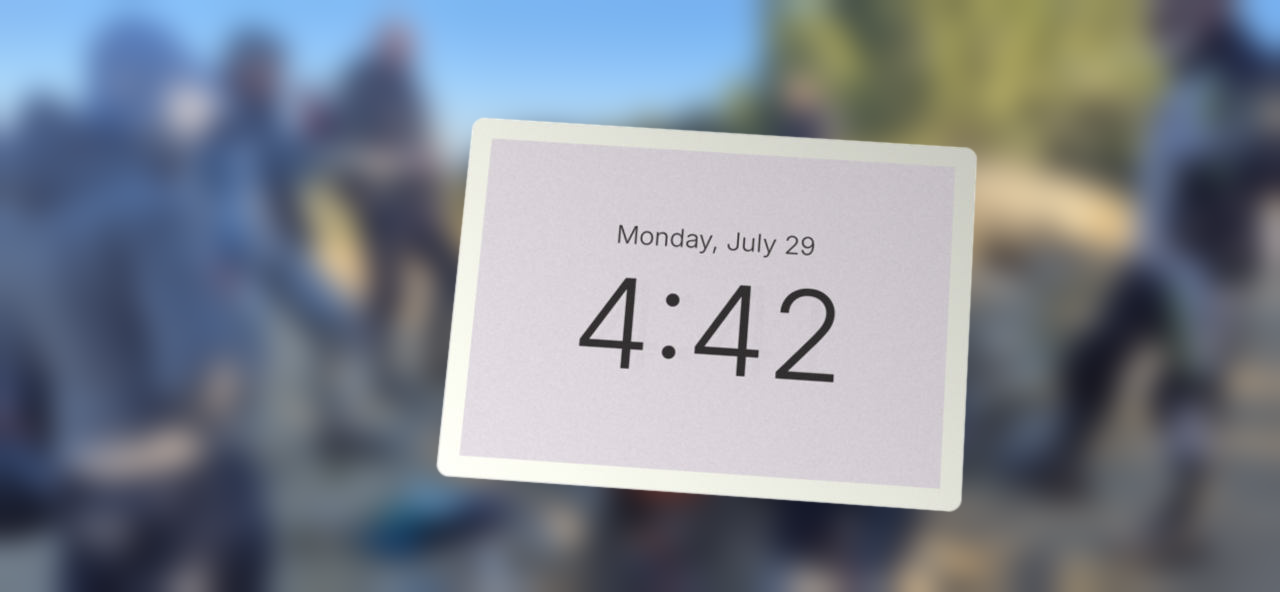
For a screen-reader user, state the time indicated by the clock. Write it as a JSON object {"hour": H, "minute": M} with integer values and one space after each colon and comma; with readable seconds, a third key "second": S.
{"hour": 4, "minute": 42}
